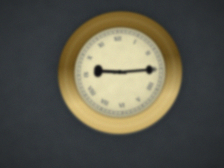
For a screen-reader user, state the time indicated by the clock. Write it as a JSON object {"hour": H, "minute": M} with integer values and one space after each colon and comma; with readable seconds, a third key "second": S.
{"hour": 9, "minute": 15}
